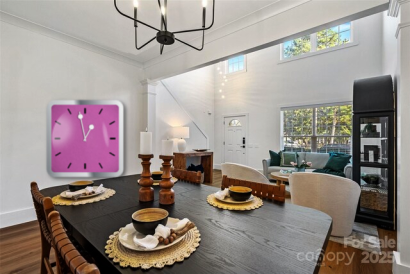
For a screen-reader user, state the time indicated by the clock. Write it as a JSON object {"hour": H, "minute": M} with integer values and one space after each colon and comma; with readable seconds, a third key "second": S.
{"hour": 12, "minute": 58}
